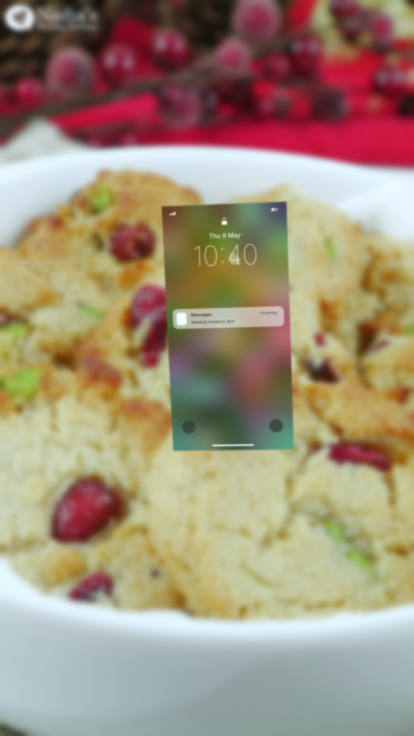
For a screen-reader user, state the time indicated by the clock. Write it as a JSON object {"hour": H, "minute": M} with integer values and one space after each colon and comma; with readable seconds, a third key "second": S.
{"hour": 10, "minute": 40}
